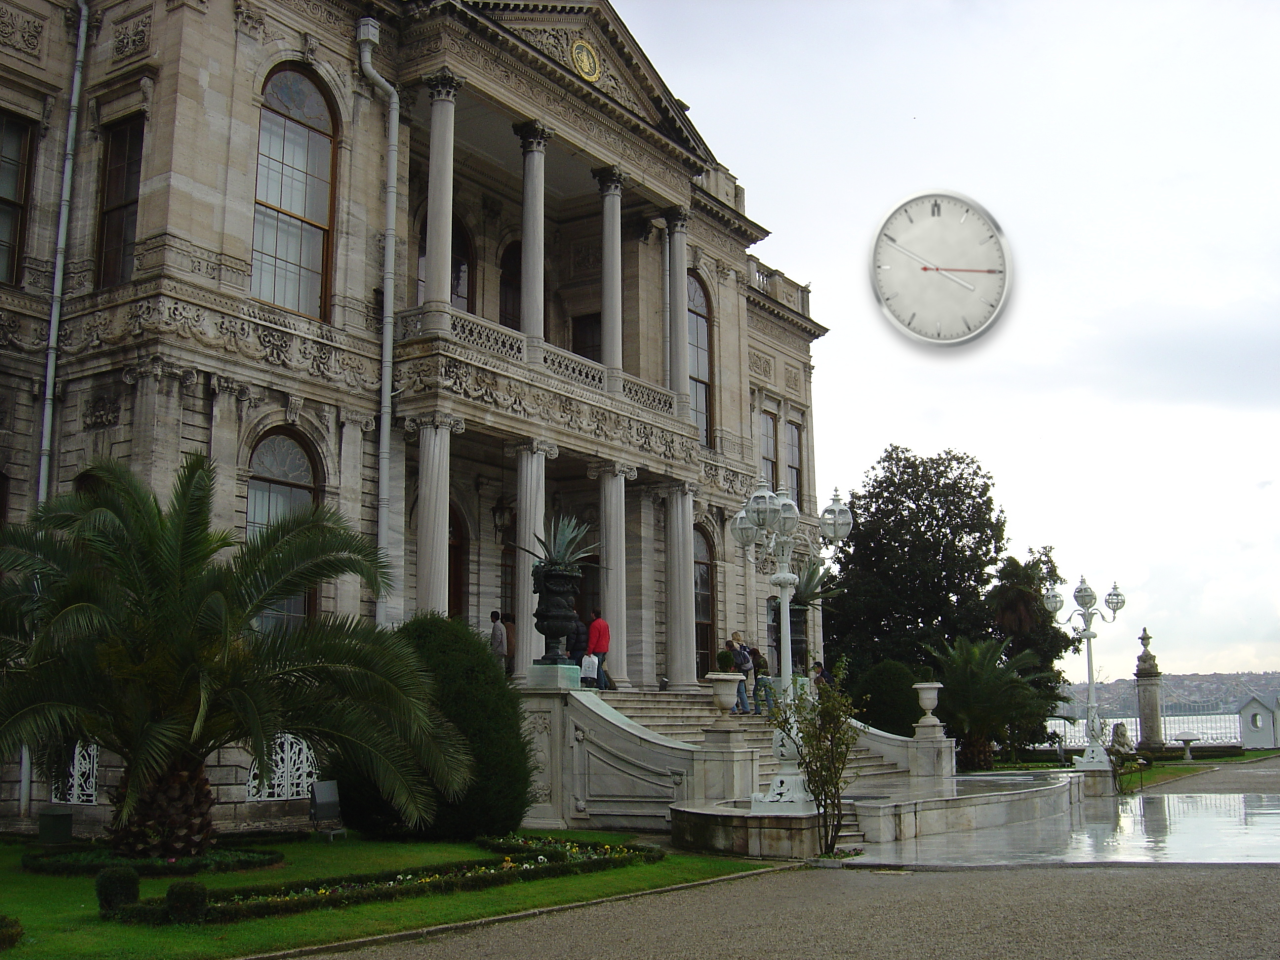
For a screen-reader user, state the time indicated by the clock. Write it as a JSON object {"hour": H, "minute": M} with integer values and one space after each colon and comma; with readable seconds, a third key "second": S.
{"hour": 3, "minute": 49, "second": 15}
